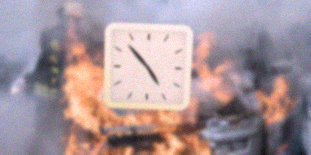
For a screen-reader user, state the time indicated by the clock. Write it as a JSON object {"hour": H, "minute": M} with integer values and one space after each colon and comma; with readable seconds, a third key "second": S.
{"hour": 4, "minute": 53}
